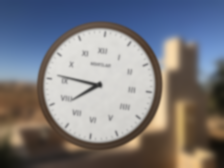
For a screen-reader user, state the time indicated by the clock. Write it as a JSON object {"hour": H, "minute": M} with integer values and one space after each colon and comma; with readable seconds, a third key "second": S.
{"hour": 7, "minute": 46}
